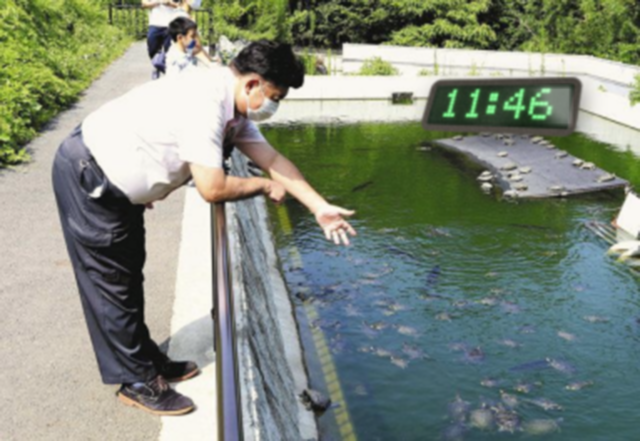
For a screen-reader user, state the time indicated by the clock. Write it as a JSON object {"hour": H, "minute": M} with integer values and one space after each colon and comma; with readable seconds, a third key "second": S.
{"hour": 11, "minute": 46}
